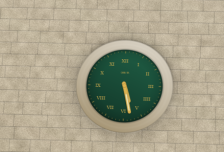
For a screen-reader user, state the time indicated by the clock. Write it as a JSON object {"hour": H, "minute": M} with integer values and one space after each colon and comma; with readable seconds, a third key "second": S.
{"hour": 5, "minute": 28}
